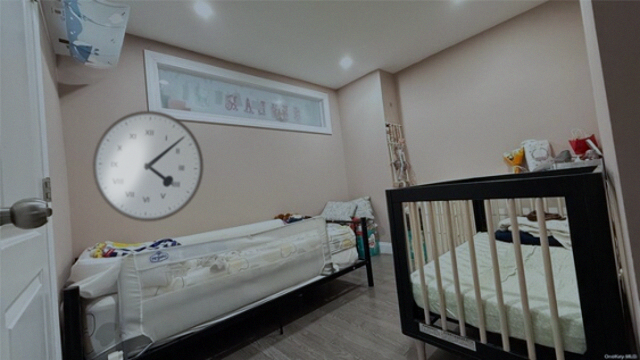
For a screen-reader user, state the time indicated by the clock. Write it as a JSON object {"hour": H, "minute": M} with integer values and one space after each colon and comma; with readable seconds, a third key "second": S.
{"hour": 4, "minute": 8}
